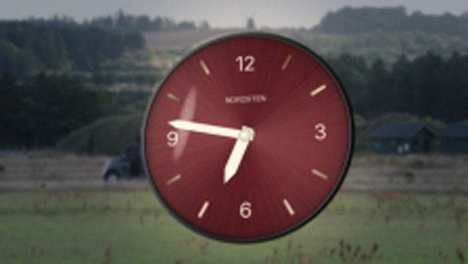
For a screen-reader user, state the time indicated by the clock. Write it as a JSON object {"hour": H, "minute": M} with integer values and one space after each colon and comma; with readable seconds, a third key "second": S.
{"hour": 6, "minute": 47}
